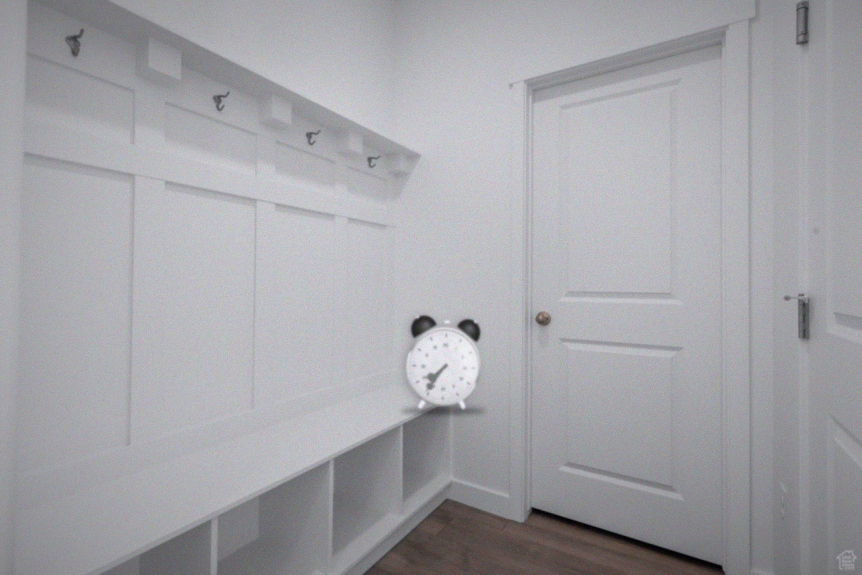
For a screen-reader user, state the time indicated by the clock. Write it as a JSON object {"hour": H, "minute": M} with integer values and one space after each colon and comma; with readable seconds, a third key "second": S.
{"hour": 7, "minute": 36}
